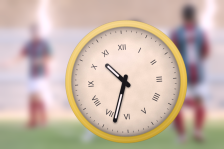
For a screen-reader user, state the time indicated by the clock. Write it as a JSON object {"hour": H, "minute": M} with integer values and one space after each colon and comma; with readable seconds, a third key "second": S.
{"hour": 10, "minute": 33}
